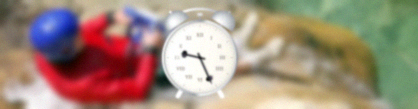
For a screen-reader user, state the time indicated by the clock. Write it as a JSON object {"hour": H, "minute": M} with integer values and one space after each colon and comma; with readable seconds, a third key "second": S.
{"hour": 9, "minute": 26}
